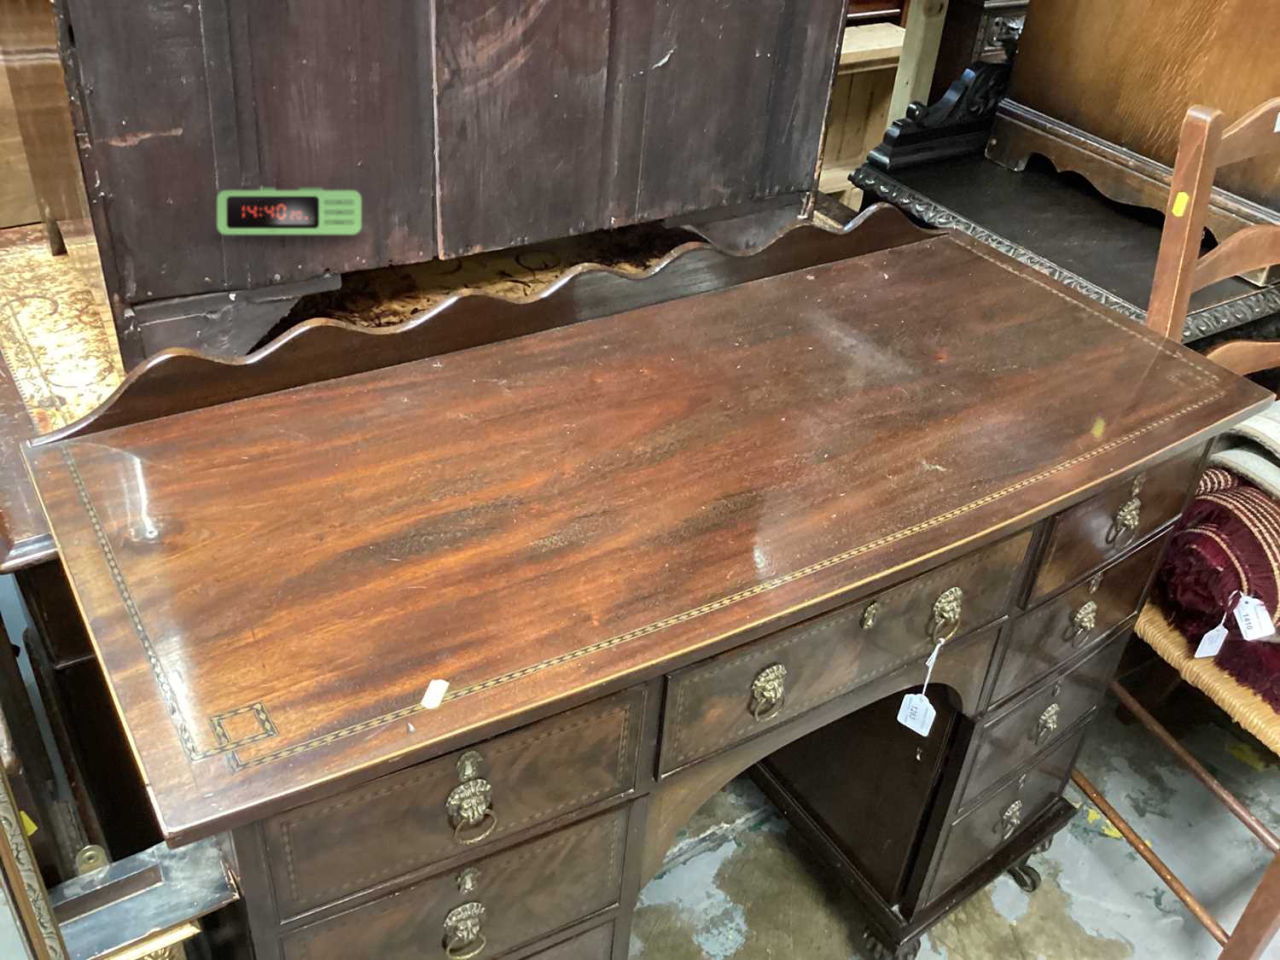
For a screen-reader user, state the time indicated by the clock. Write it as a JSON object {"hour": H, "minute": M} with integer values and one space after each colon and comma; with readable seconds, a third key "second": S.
{"hour": 14, "minute": 40}
